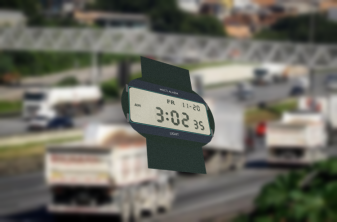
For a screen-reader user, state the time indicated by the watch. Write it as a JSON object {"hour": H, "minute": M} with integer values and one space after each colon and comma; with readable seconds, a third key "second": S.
{"hour": 3, "minute": 2, "second": 35}
